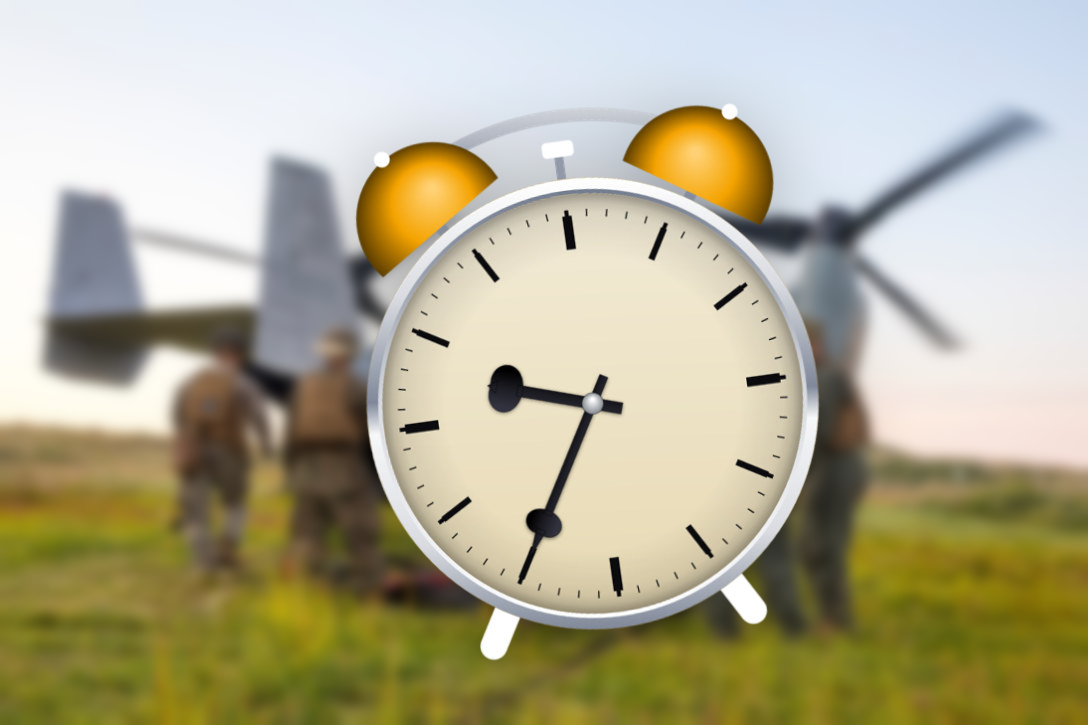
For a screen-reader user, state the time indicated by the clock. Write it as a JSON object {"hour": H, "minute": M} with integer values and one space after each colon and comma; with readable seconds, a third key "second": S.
{"hour": 9, "minute": 35}
